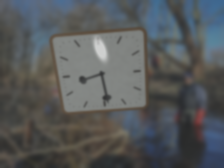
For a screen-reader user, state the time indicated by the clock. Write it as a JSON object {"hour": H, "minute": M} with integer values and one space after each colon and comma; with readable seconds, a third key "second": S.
{"hour": 8, "minute": 29}
